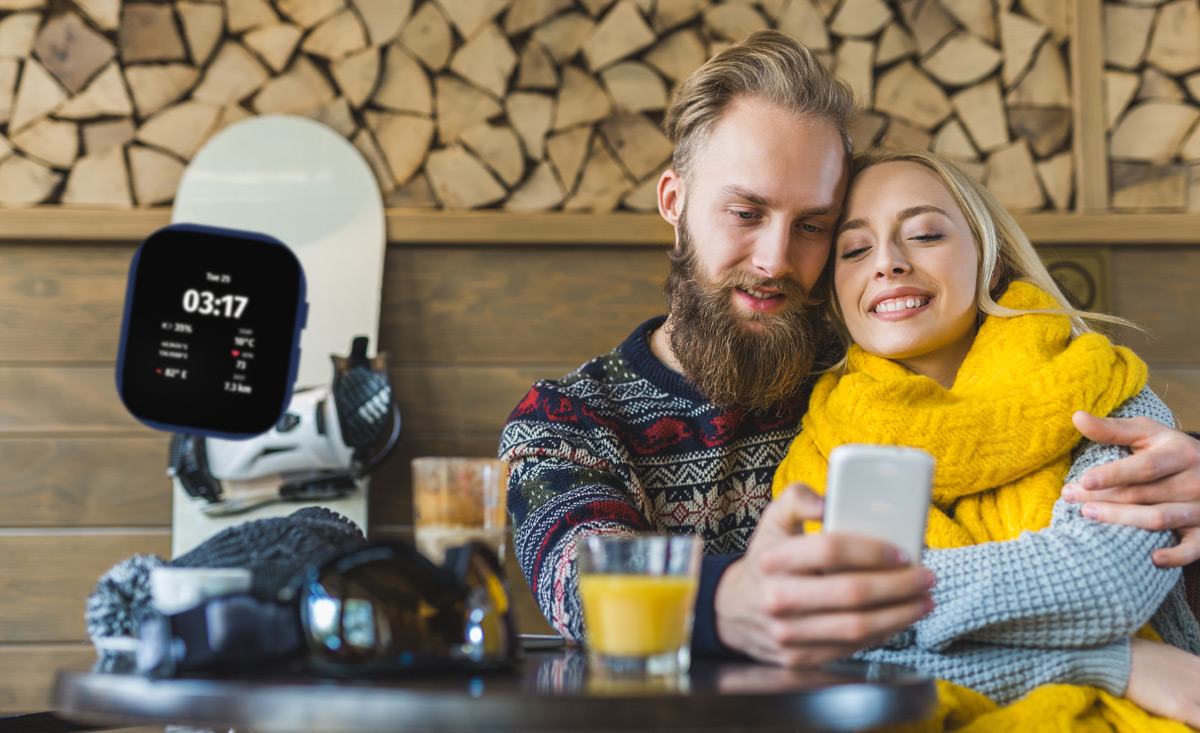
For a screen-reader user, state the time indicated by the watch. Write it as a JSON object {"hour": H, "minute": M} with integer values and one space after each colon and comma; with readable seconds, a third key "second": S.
{"hour": 3, "minute": 17}
